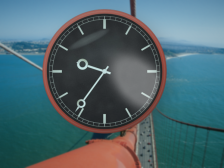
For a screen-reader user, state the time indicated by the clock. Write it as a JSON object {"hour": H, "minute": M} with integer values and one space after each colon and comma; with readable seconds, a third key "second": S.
{"hour": 9, "minute": 36}
